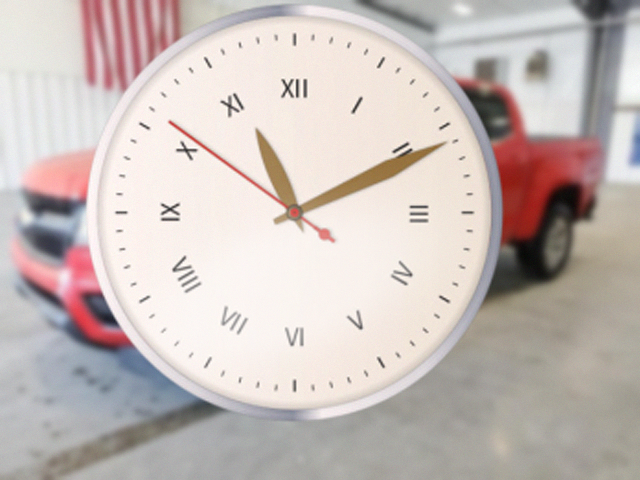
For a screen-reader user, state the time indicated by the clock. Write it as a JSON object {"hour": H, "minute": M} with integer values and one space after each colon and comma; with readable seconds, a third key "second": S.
{"hour": 11, "minute": 10, "second": 51}
